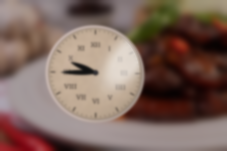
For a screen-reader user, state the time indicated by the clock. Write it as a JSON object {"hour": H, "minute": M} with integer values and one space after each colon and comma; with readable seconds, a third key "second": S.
{"hour": 9, "minute": 45}
